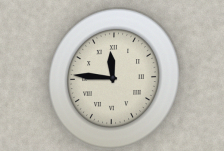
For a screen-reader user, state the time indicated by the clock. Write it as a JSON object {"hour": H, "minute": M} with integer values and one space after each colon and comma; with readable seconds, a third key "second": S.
{"hour": 11, "minute": 46}
